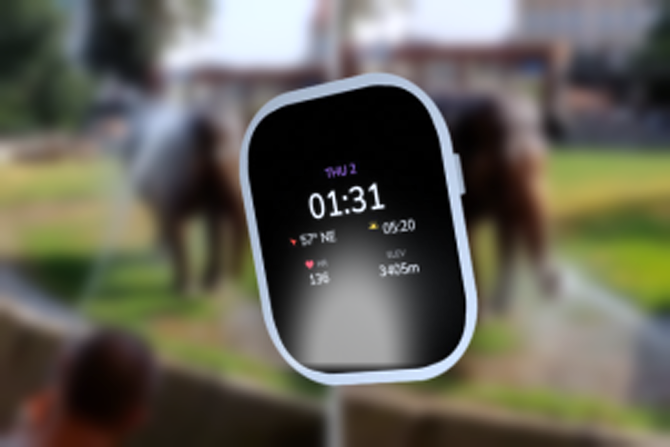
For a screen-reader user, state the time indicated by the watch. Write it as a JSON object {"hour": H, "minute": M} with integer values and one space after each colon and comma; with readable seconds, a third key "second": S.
{"hour": 1, "minute": 31}
